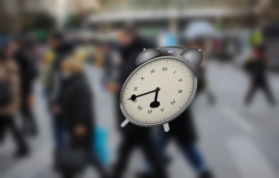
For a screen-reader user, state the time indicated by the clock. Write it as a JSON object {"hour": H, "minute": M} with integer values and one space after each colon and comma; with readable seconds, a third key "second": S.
{"hour": 5, "minute": 41}
